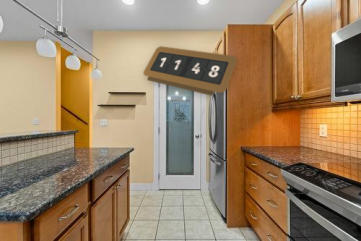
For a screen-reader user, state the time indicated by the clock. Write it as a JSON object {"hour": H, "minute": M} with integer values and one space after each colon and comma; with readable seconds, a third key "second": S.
{"hour": 11, "minute": 48}
